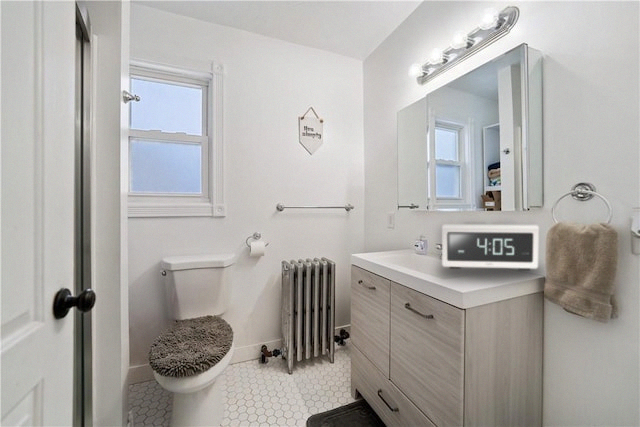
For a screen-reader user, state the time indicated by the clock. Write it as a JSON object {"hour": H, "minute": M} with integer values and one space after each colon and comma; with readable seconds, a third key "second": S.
{"hour": 4, "minute": 5}
